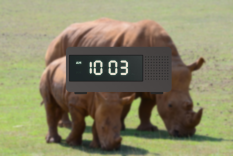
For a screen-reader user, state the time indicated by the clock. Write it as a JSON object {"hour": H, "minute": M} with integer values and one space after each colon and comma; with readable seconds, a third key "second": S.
{"hour": 10, "minute": 3}
